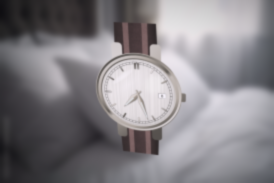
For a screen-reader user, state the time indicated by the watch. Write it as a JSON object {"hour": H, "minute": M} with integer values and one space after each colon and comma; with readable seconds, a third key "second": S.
{"hour": 7, "minute": 27}
